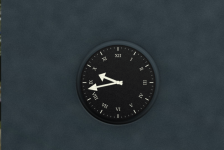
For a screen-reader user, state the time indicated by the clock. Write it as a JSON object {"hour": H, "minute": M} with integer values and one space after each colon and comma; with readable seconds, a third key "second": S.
{"hour": 9, "minute": 43}
